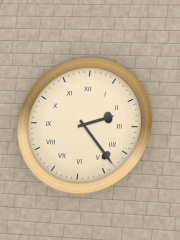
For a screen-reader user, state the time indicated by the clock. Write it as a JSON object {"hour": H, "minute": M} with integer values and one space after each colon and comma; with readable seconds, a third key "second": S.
{"hour": 2, "minute": 23}
